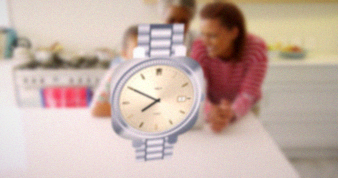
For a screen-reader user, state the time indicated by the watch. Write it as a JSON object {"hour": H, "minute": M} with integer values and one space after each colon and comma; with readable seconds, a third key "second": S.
{"hour": 7, "minute": 50}
